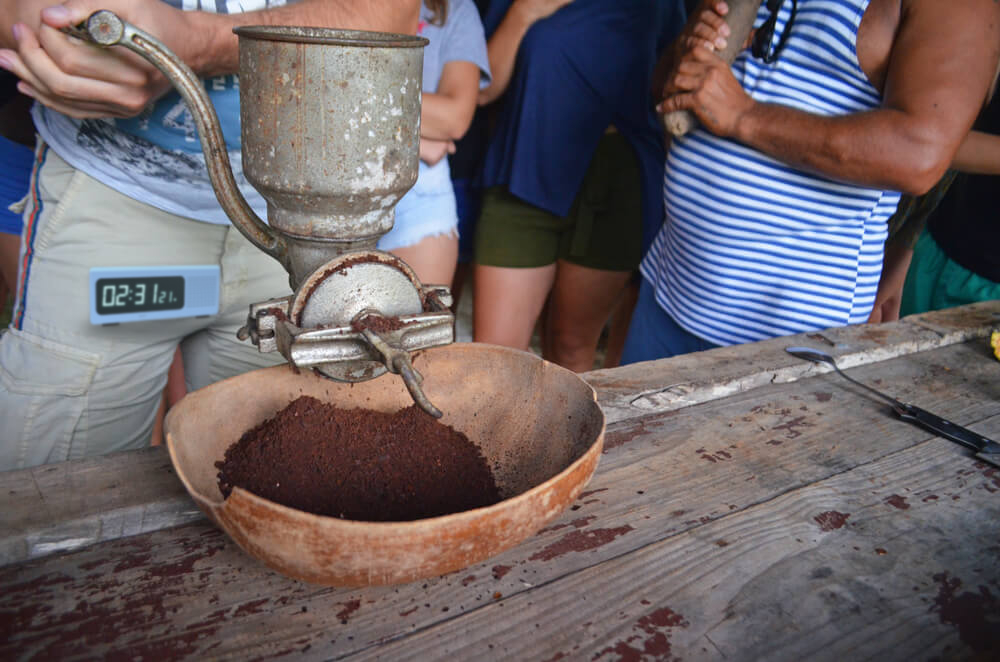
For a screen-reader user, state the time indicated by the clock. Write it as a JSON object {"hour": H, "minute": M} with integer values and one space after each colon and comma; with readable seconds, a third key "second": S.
{"hour": 2, "minute": 31}
